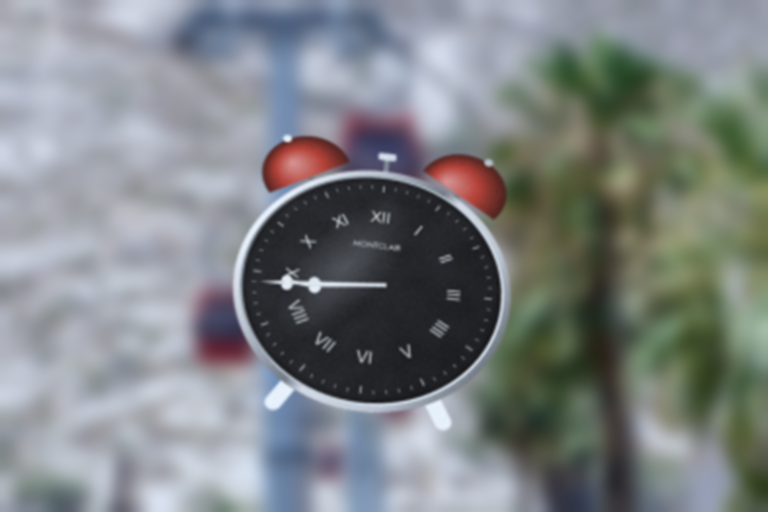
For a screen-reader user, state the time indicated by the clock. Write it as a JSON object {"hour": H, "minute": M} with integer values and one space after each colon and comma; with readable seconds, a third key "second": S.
{"hour": 8, "minute": 44}
